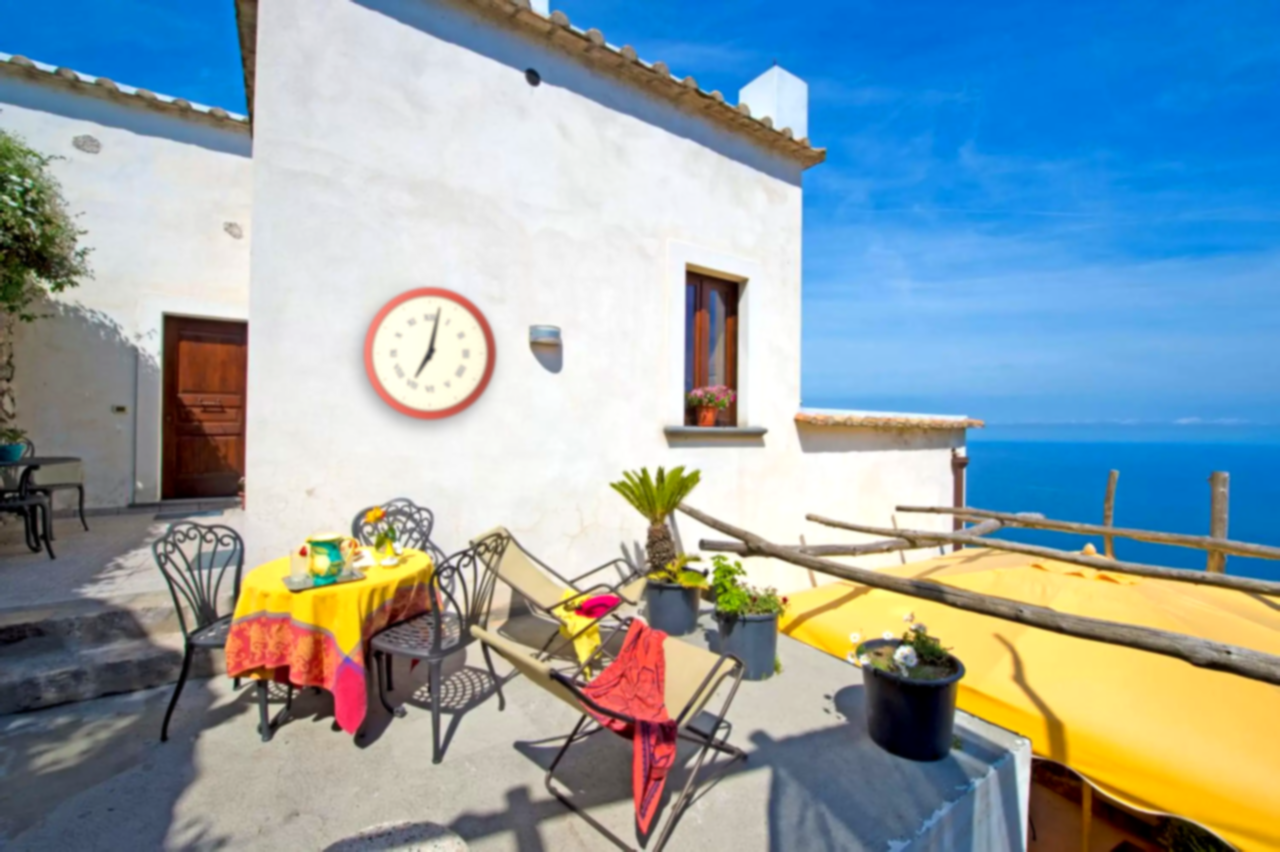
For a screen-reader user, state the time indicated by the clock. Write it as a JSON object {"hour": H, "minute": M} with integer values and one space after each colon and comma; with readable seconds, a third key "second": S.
{"hour": 7, "minute": 2}
